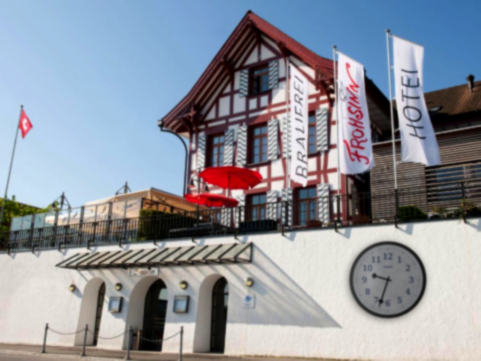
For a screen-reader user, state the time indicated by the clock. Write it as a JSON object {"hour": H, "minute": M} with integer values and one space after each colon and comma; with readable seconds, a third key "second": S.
{"hour": 9, "minute": 33}
